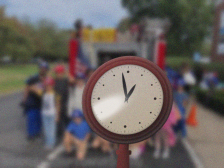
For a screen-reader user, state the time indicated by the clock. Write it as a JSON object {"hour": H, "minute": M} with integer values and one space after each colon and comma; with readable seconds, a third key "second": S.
{"hour": 12, "minute": 58}
